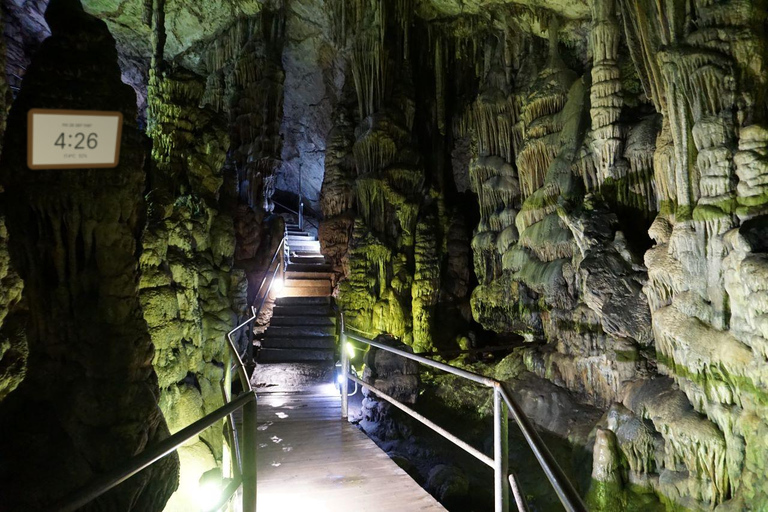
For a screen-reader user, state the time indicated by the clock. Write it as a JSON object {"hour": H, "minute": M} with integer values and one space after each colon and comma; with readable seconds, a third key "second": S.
{"hour": 4, "minute": 26}
